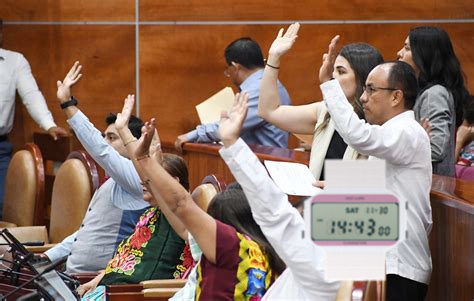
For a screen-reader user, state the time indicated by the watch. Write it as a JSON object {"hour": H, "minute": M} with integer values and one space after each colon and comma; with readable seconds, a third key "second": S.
{"hour": 14, "minute": 43}
